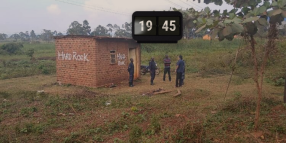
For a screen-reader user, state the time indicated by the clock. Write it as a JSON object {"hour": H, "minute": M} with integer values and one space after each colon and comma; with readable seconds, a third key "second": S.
{"hour": 19, "minute": 45}
